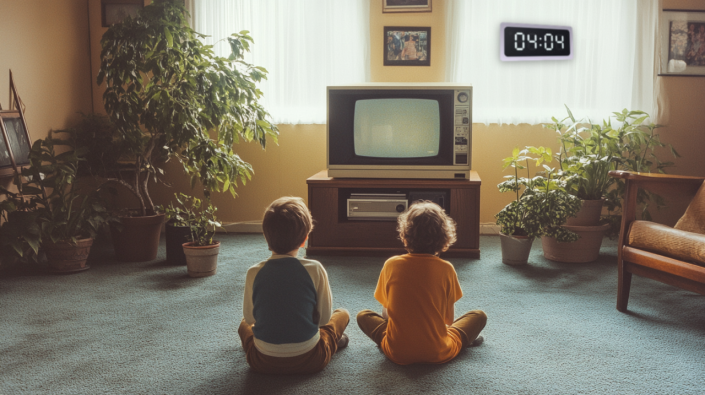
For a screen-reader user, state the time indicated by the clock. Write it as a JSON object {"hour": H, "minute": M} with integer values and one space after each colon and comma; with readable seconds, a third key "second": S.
{"hour": 4, "minute": 4}
